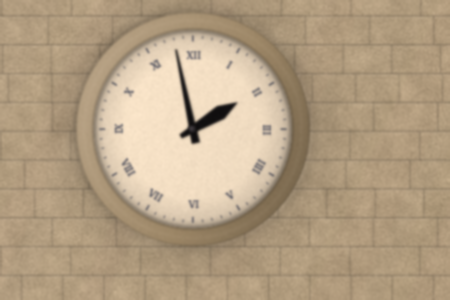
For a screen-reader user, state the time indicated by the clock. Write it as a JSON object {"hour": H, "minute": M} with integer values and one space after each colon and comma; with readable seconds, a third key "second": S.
{"hour": 1, "minute": 58}
